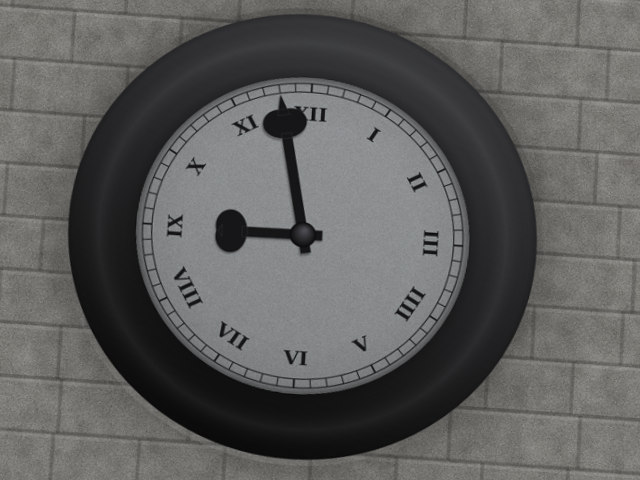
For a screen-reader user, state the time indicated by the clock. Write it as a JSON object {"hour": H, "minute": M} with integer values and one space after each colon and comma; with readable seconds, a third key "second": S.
{"hour": 8, "minute": 58}
